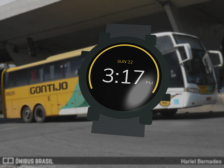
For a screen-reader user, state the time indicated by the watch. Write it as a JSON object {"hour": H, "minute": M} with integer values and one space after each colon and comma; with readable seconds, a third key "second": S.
{"hour": 3, "minute": 17}
